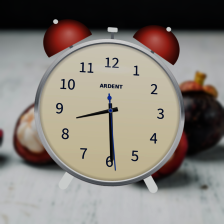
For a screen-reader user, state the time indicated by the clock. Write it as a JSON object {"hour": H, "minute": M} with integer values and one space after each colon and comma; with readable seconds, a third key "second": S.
{"hour": 8, "minute": 29, "second": 29}
